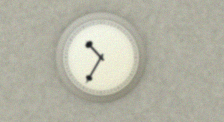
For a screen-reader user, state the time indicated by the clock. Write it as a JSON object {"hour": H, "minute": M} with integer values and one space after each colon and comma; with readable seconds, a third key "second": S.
{"hour": 10, "minute": 35}
